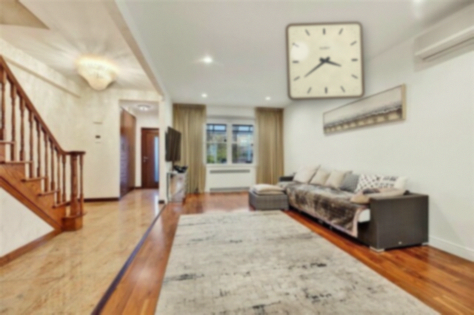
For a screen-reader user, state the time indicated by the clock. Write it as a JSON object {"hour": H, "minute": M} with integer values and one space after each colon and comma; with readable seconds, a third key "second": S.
{"hour": 3, "minute": 39}
